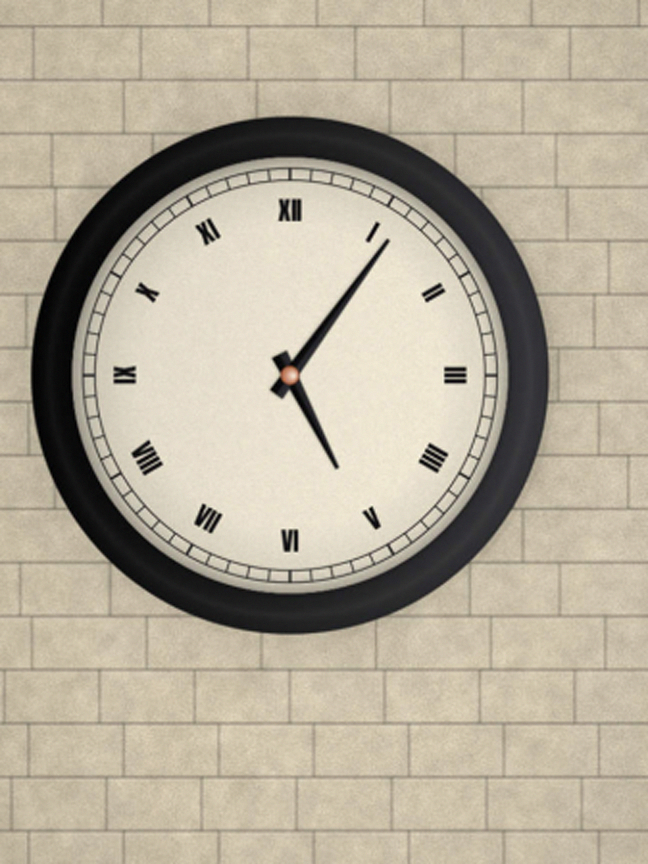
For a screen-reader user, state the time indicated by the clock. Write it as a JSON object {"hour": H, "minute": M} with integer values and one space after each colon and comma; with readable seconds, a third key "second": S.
{"hour": 5, "minute": 6}
